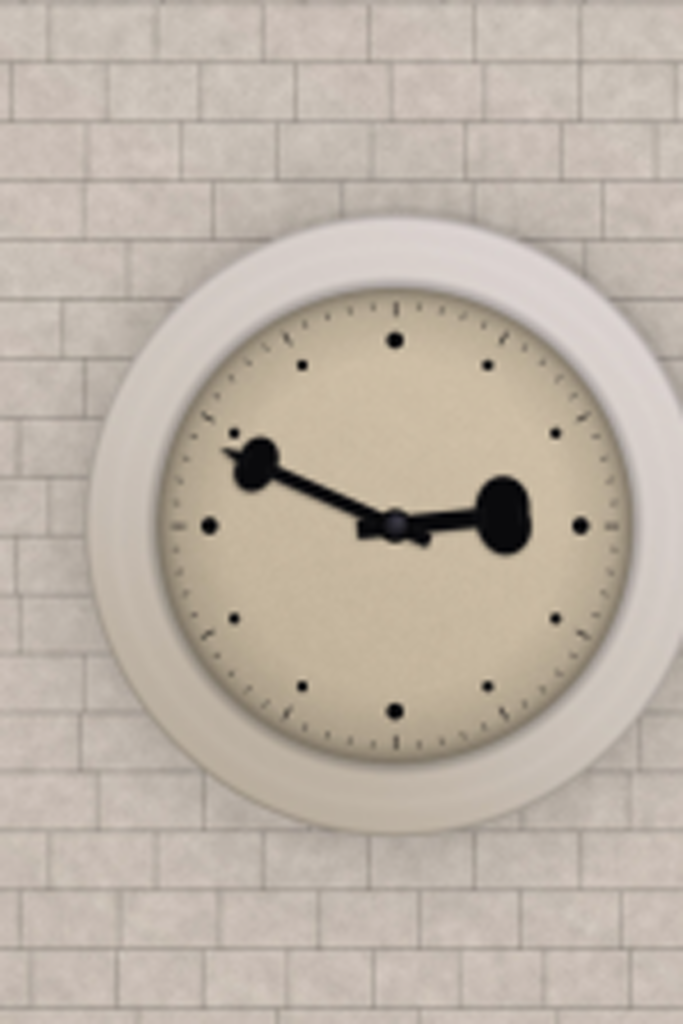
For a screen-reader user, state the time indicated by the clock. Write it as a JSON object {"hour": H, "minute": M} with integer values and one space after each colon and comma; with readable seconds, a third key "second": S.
{"hour": 2, "minute": 49}
